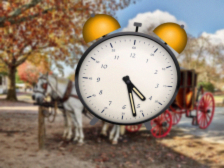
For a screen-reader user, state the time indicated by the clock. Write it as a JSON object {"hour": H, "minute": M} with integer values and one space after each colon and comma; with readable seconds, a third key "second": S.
{"hour": 4, "minute": 27}
